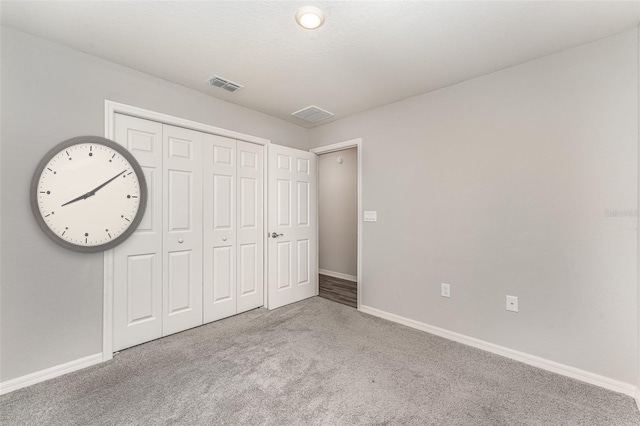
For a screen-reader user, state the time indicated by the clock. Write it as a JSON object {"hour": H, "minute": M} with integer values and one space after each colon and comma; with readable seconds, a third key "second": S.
{"hour": 8, "minute": 9}
